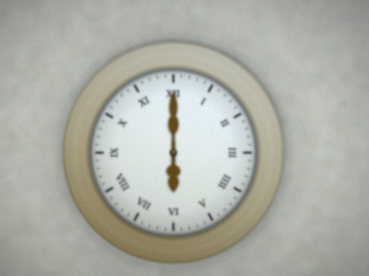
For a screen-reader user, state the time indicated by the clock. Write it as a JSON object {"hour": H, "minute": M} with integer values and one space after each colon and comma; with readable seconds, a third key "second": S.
{"hour": 6, "minute": 0}
